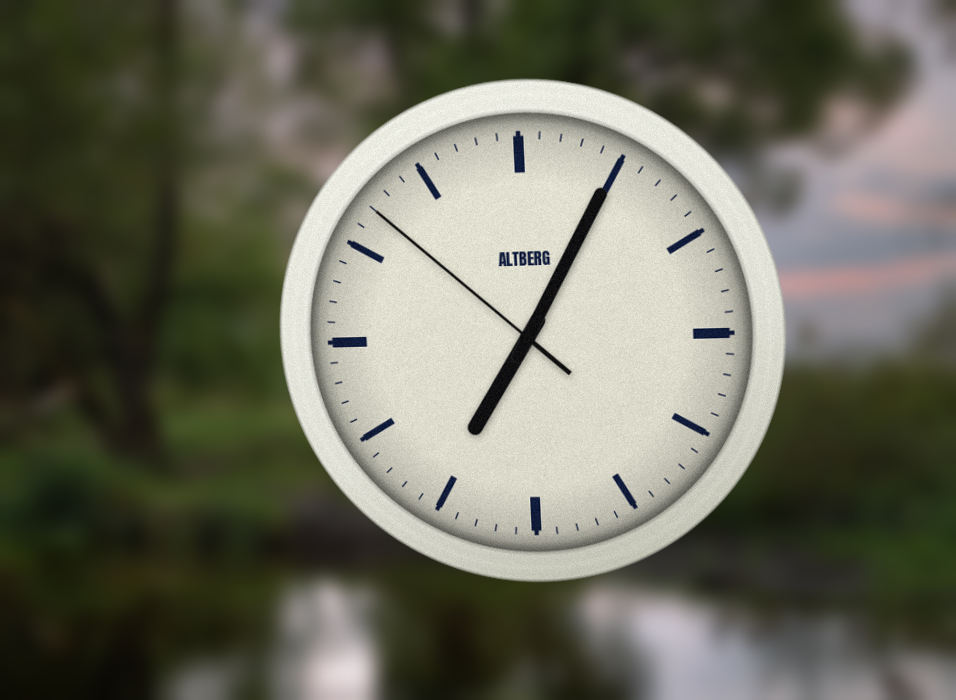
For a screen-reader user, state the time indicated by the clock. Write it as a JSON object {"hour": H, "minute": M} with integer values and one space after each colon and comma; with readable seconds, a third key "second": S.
{"hour": 7, "minute": 4, "second": 52}
